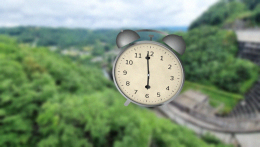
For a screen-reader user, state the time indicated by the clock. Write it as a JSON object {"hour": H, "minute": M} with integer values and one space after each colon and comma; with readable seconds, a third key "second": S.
{"hour": 5, "minute": 59}
